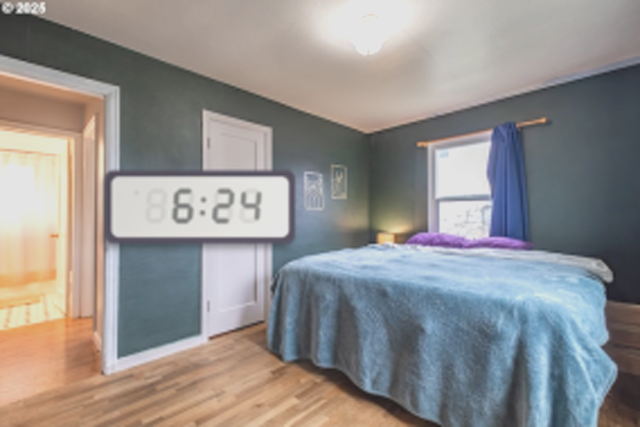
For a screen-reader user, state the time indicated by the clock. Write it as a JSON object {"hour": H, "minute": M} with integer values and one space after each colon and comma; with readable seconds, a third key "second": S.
{"hour": 6, "minute": 24}
